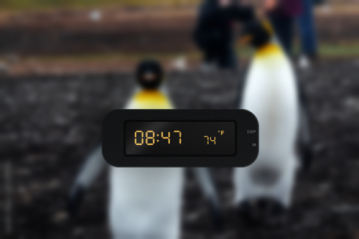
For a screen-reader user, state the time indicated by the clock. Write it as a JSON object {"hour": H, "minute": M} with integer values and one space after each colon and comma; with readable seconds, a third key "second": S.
{"hour": 8, "minute": 47}
